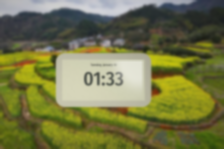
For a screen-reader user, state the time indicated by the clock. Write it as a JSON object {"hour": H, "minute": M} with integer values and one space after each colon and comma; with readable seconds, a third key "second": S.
{"hour": 1, "minute": 33}
